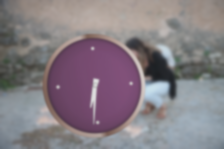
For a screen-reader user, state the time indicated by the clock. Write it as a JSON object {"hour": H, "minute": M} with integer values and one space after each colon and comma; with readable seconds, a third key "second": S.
{"hour": 6, "minute": 31}
